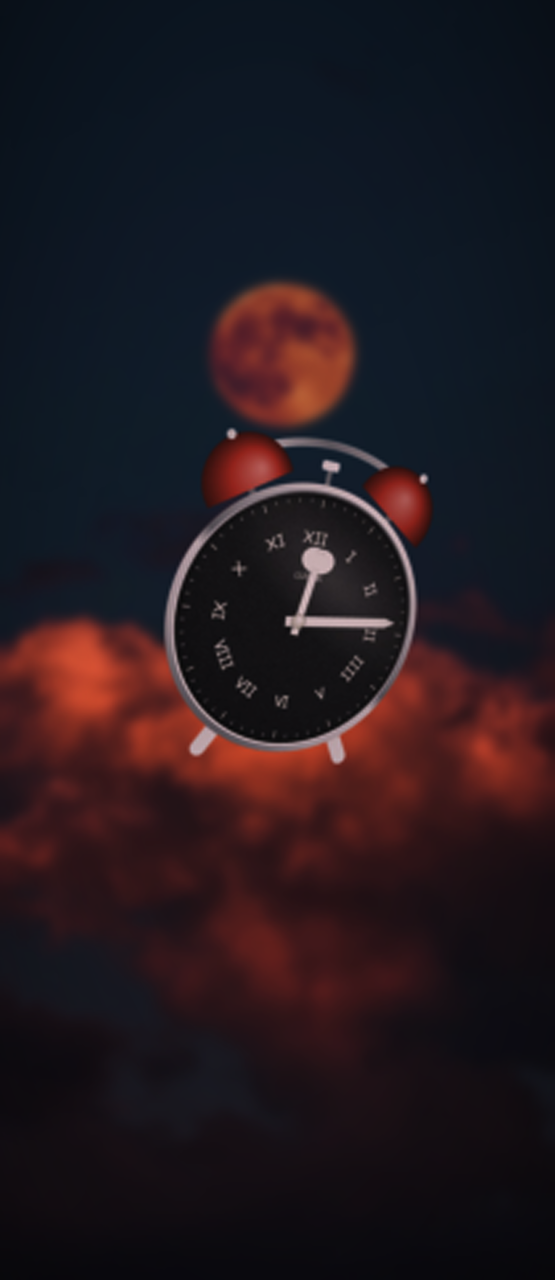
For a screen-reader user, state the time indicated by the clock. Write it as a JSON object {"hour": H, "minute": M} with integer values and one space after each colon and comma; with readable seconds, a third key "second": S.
{"hour": 12, "minute": 14}
